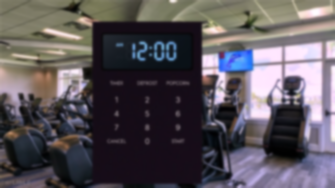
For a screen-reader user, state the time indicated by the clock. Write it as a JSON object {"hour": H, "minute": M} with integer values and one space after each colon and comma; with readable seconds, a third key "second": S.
{"hour": 12, "minute": 0}
